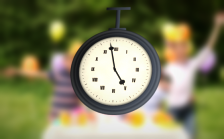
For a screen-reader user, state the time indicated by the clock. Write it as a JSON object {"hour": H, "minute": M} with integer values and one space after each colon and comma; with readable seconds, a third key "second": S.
{"hour": 4, "minute": 58}
